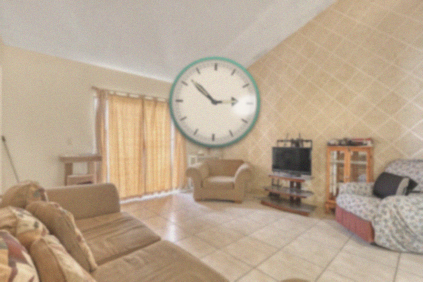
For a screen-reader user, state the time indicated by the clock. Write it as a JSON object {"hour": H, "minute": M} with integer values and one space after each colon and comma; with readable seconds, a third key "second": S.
{"hour": 2, "minute": 52}
